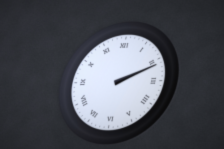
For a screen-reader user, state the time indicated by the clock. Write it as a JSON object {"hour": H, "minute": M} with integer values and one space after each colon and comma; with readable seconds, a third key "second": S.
{"hour": 2, "minute": 11}
